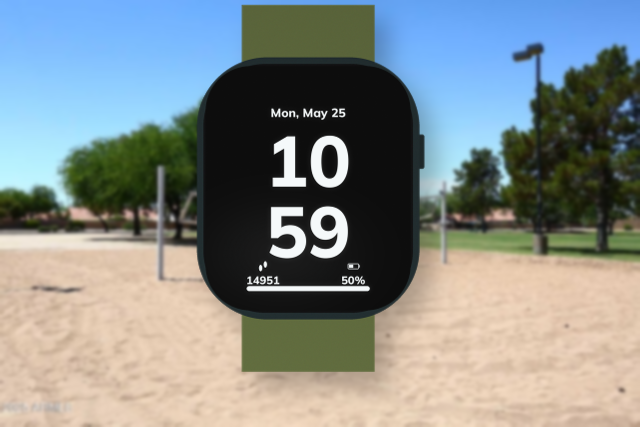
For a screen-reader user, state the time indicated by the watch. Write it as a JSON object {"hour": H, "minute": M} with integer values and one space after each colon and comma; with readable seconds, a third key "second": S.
{"hour": 10, "minute": 59}
